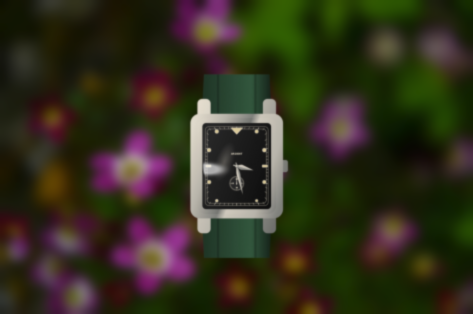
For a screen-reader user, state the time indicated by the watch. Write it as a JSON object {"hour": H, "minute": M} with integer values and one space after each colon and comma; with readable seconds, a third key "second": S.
{"hour": 3, "minute": 28}
